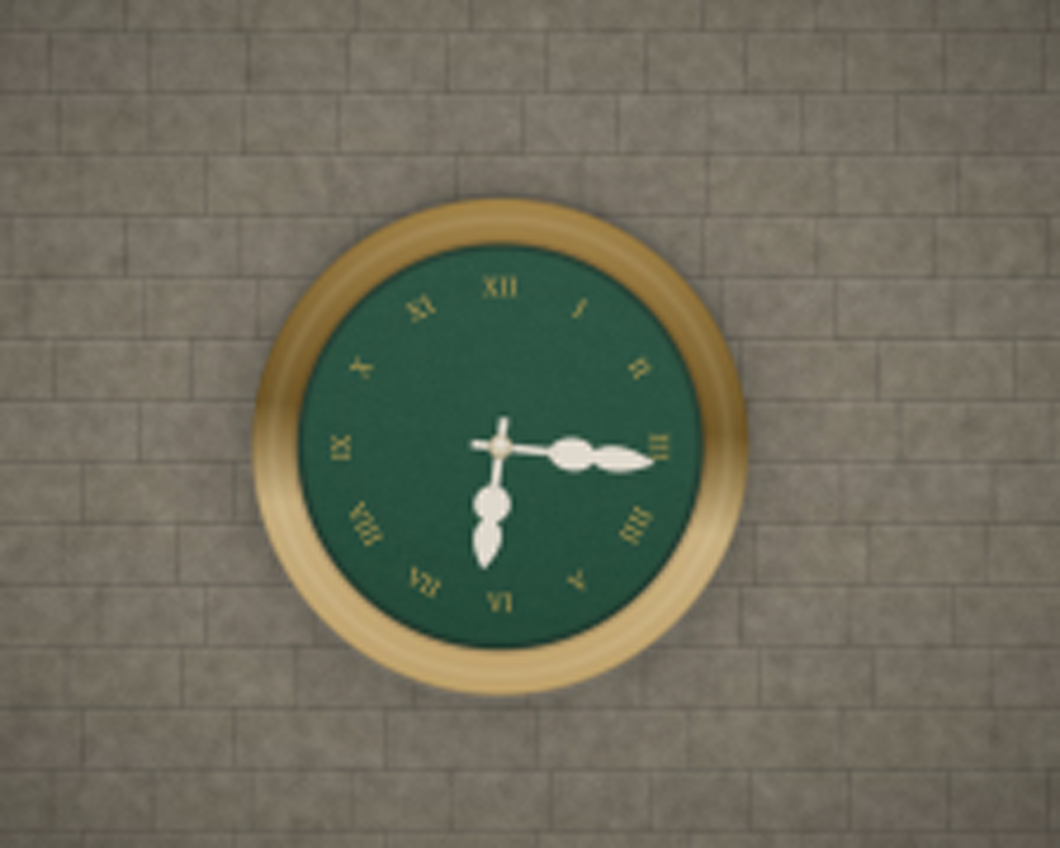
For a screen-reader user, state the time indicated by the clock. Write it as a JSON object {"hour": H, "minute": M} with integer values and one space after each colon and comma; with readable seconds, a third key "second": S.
{"hour": 6, "minute": 16}
